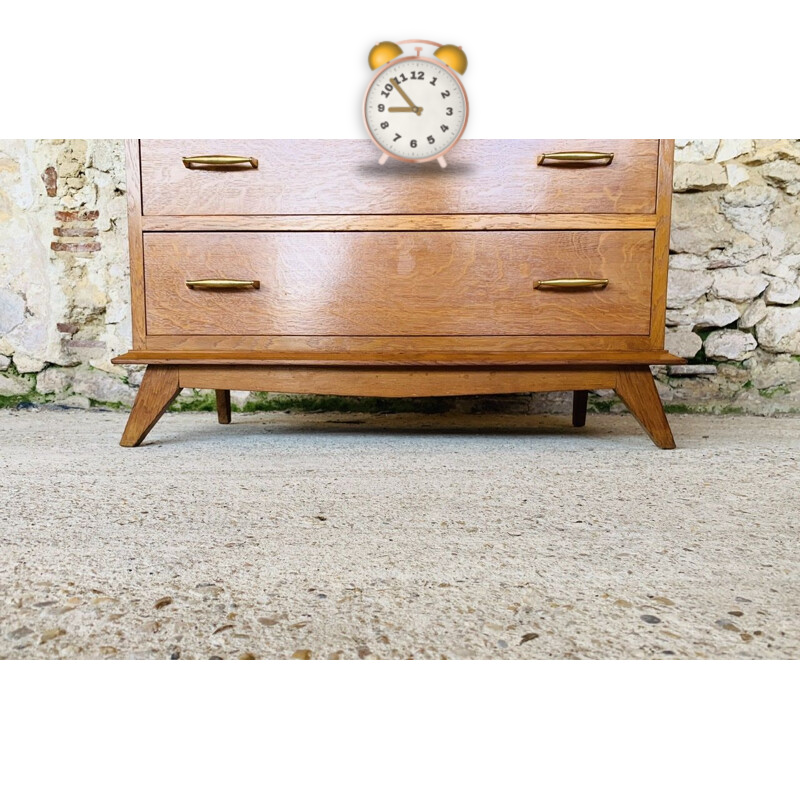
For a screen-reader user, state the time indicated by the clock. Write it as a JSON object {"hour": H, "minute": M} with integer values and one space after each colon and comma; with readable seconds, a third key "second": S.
{"hour": 8, "minute": 53}
